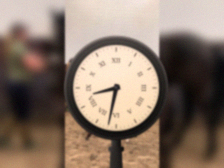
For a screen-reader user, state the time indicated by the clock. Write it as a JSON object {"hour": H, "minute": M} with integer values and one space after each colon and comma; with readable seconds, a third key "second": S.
{"hour": 8, "minute": 32}
